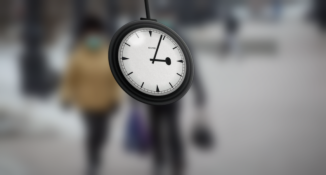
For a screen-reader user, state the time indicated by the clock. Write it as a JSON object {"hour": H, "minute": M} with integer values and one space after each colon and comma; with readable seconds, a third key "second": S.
{"hour": 3, "minute": 4}
